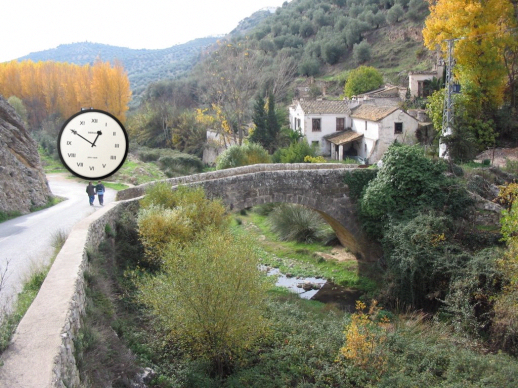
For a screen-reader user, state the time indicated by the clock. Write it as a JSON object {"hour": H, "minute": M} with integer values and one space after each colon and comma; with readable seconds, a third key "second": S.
{"hour": 12, "minute": 50}
